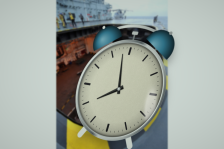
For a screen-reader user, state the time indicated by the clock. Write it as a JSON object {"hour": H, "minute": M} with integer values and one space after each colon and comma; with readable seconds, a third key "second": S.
{"hour": 7, "minute": 58}
